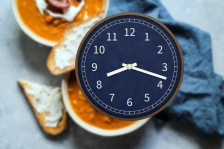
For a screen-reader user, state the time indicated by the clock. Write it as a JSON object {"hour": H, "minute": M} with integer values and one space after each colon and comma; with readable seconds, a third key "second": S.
{"hour": 8, "minute": 18}
